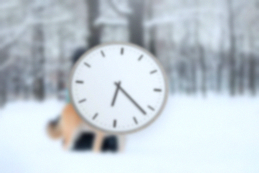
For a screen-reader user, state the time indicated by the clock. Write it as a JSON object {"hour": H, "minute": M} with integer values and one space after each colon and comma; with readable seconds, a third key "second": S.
{"hour": 6, "minute": 22}
